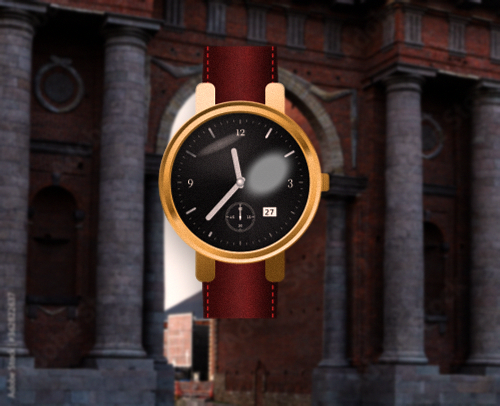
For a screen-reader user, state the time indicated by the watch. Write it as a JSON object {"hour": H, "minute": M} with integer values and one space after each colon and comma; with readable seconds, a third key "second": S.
{"hour": 11, "minute": 37}
